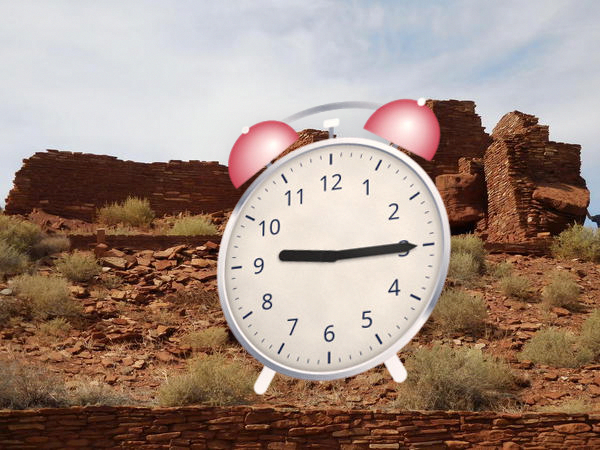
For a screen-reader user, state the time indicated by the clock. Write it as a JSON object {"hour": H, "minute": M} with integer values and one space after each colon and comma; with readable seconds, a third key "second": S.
{"hour": 9, "minute": 15}
